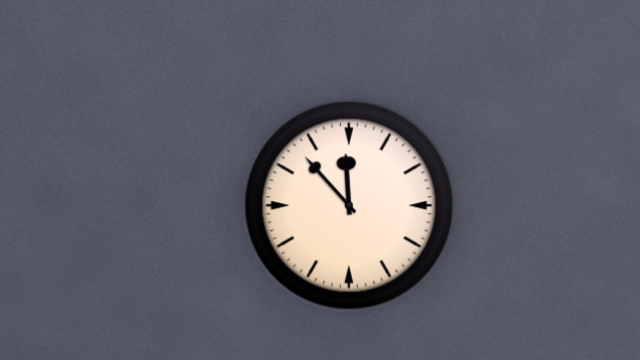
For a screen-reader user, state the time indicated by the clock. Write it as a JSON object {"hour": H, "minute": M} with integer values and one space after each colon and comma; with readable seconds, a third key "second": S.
{"hour": 11, "minute": 53}
